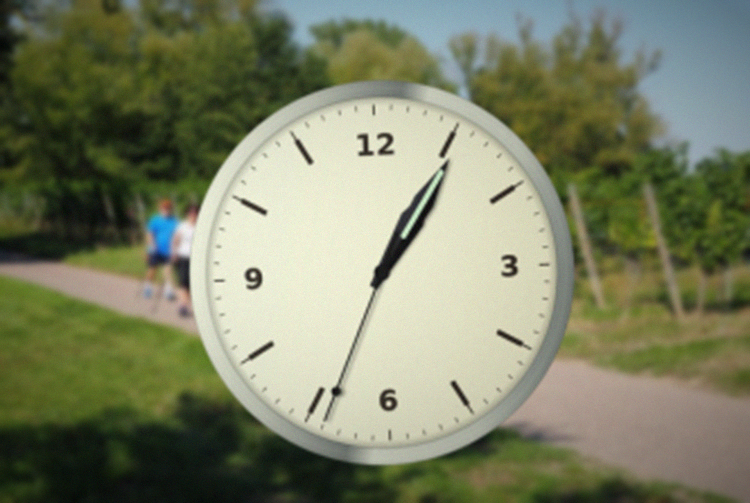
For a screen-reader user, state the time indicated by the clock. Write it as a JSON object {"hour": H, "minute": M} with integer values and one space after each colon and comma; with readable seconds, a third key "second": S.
{"hour": 1, "minute": 5, "second": 34}
